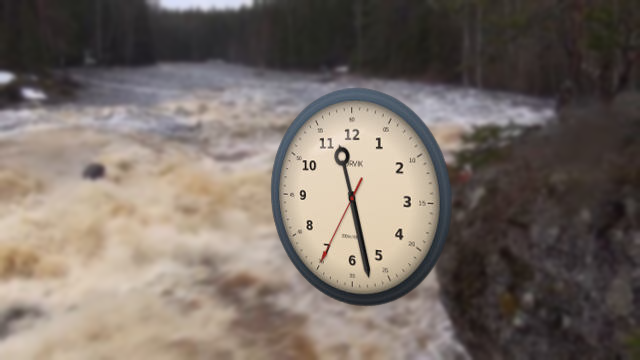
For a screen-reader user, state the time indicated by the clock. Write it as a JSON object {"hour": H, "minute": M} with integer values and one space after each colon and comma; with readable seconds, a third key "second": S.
{"hour": 11, "minute": 27, "second": 35}
